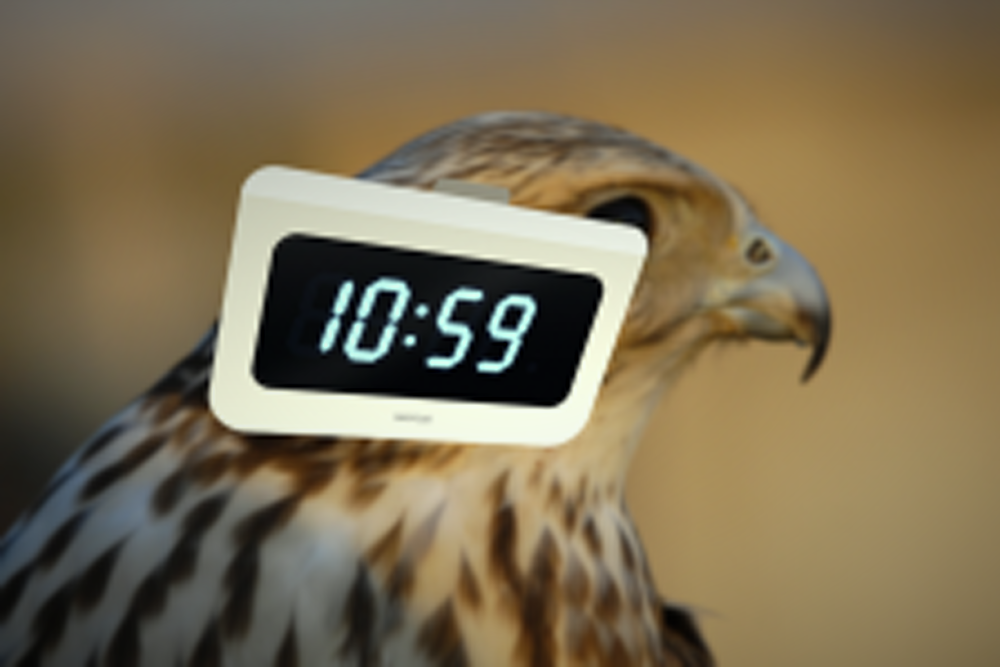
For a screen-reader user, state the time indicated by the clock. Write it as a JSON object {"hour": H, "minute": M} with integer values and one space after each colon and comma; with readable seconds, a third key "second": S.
{"hour": 10, "minute": 59}
